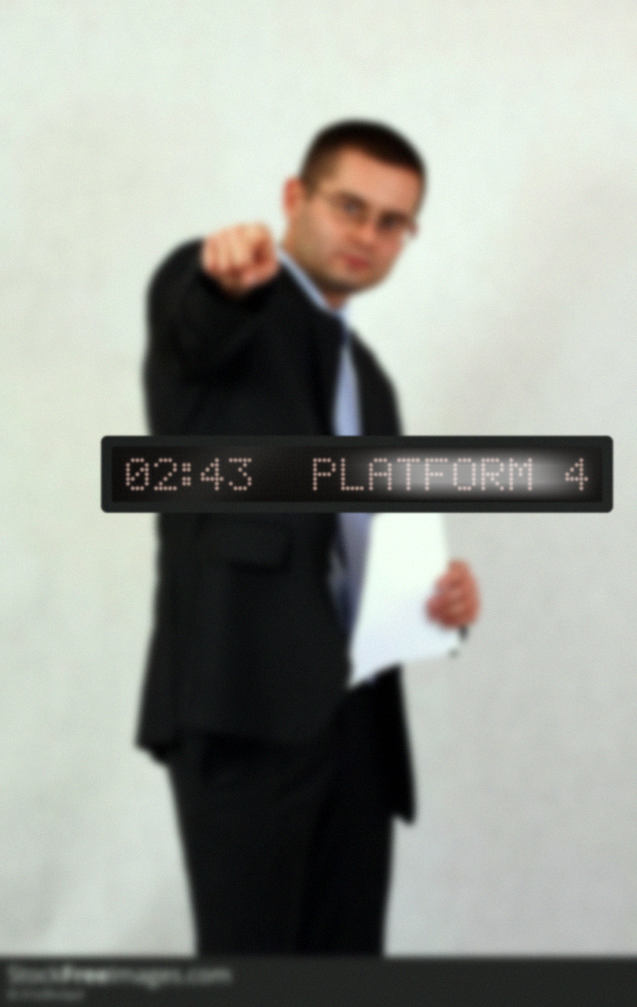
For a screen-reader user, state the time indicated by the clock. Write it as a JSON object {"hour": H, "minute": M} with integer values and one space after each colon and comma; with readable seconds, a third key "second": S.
{"hour": 2, "minute": 43}
